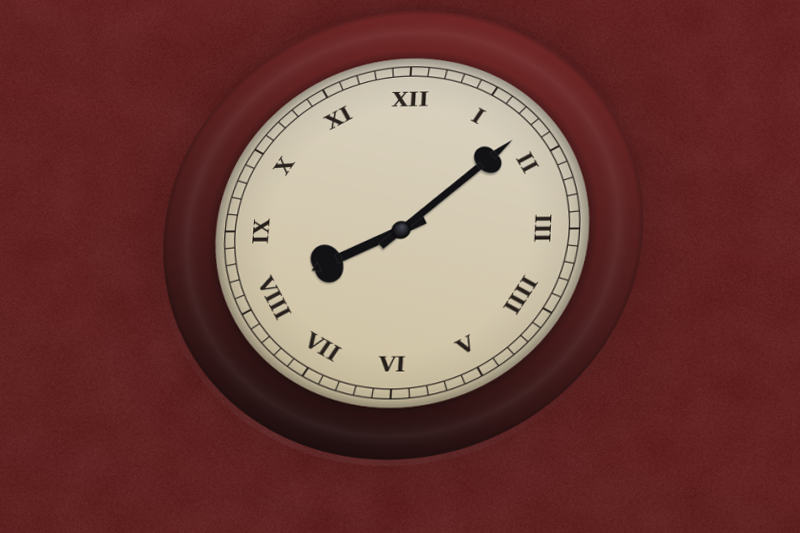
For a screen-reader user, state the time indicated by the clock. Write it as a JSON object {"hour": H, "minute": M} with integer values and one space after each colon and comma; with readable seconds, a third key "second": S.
{"hour": 8, "minute": 8}
